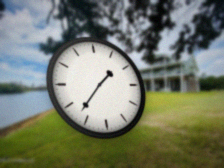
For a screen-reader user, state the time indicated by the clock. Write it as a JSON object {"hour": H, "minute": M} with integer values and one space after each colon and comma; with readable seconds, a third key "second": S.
{"hour": 1, "minute": 37}
